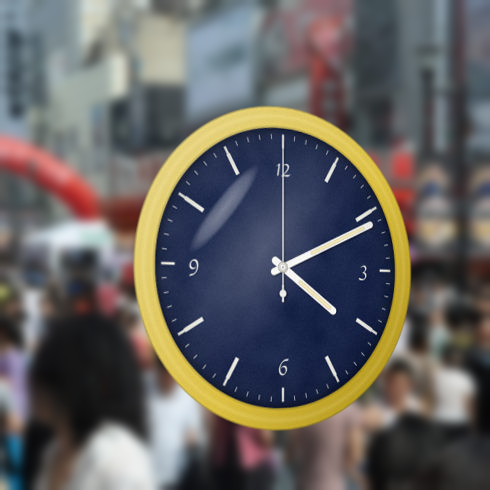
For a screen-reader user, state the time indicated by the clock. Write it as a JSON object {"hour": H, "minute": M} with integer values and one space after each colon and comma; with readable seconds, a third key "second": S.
{"hour": 4, "minute": 11, "second": 0}
